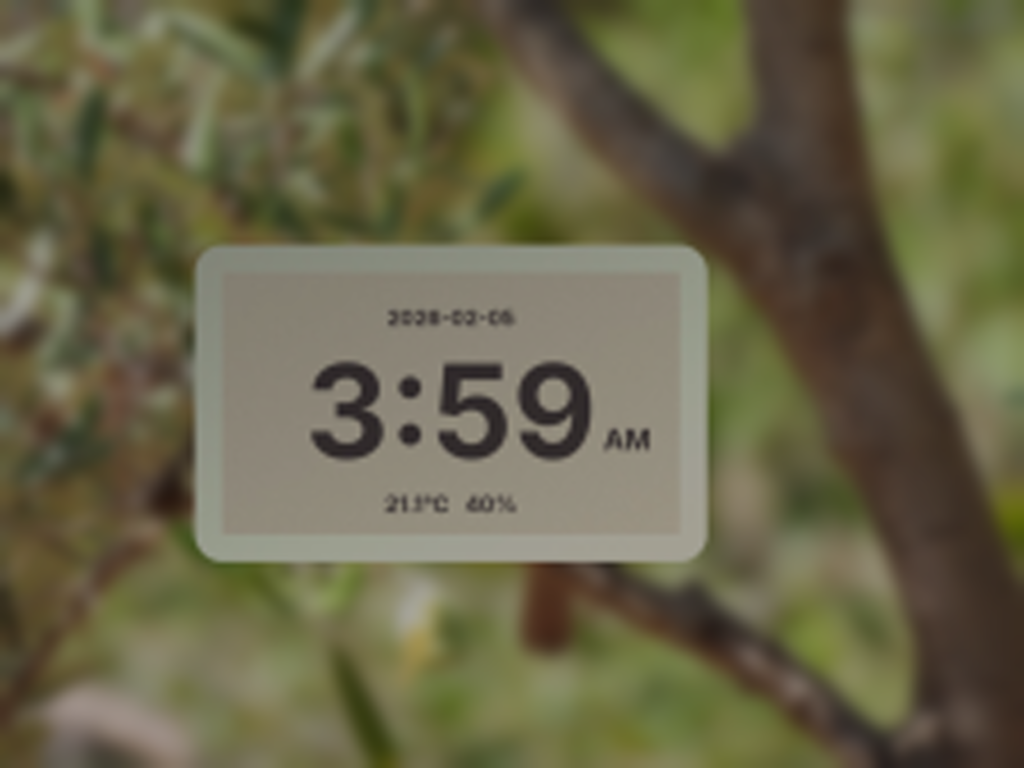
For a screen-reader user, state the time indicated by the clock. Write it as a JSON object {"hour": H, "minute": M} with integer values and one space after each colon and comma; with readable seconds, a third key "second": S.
{"hour": 3, "minute": 59}
